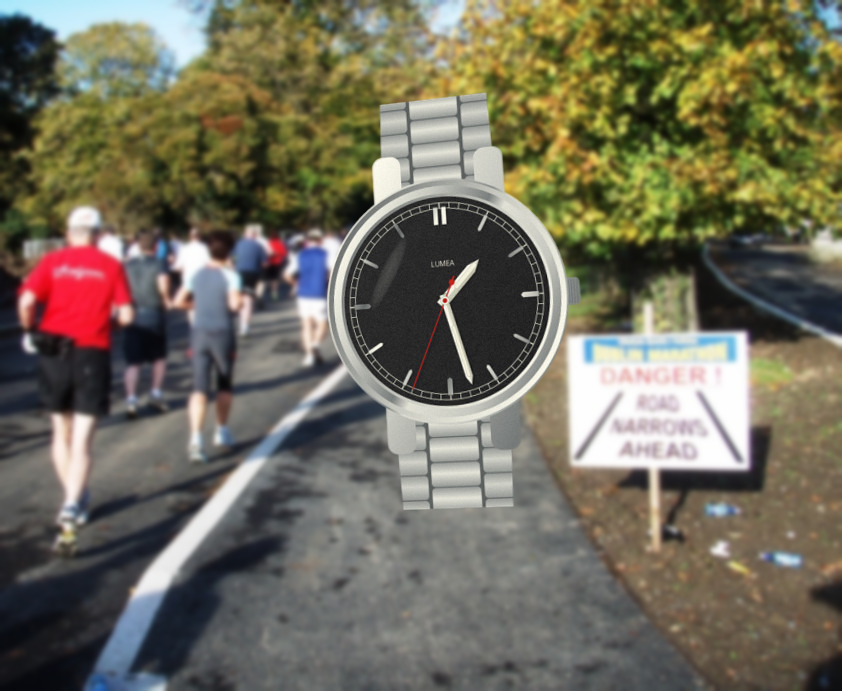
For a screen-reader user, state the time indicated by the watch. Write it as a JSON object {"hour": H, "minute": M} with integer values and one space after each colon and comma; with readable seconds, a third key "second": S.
{"hour": 1, "minute": 27, "second": 34}
